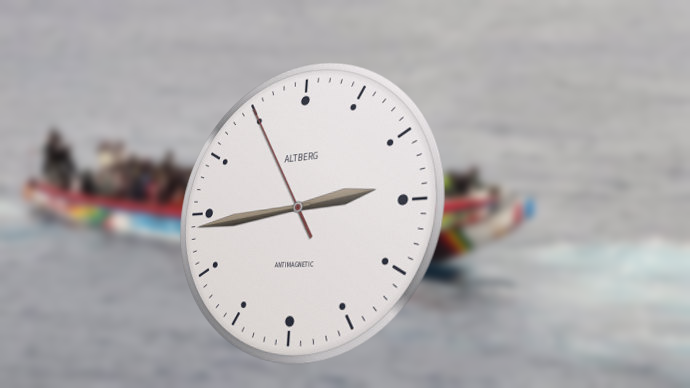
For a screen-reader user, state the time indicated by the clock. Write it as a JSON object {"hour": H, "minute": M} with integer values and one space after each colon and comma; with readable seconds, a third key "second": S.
{"hour": 2, "minute": 43, "second": 55}
